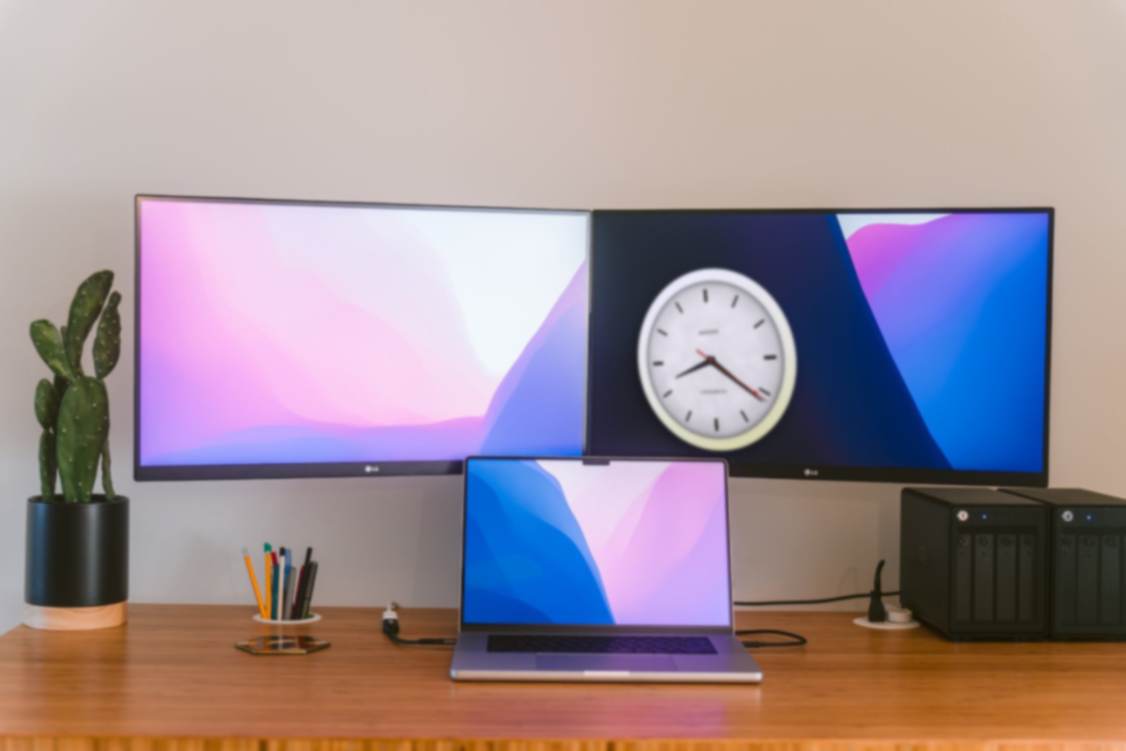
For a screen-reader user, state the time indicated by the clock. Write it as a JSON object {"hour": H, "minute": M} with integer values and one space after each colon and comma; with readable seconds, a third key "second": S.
{"hour": 8, "minute": 21, "second": 21}
